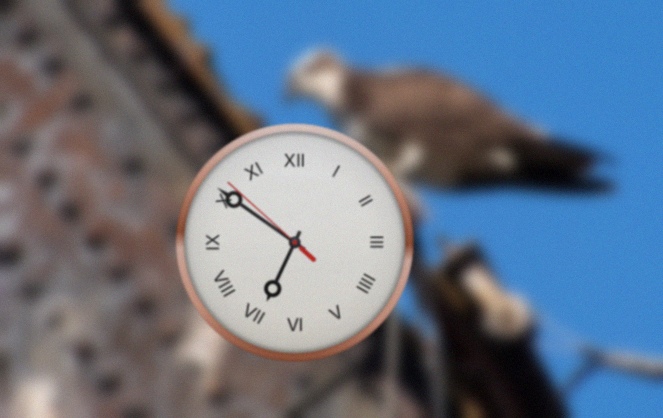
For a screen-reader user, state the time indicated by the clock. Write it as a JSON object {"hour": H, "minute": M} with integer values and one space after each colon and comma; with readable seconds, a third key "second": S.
{"hour": 6, "minute": 50, "second": 52}
